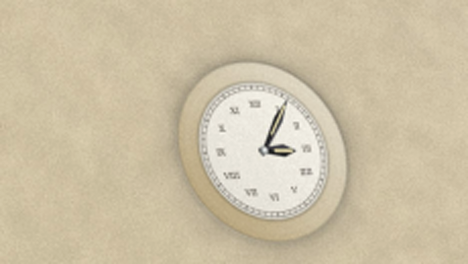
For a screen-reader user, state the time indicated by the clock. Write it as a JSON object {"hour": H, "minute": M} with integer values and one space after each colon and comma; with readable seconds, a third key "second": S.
{"hour": 3, "minute": 6}
